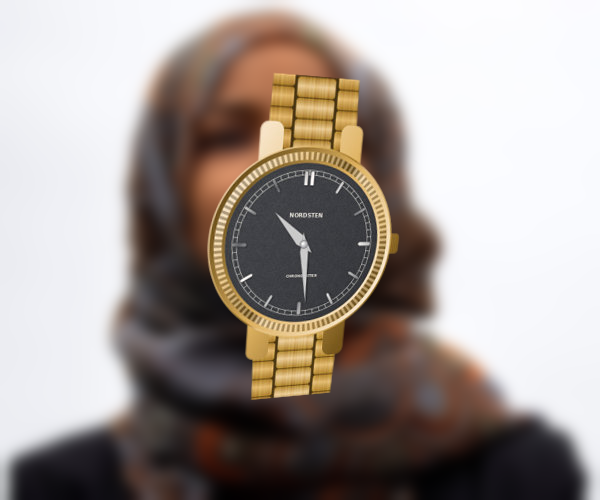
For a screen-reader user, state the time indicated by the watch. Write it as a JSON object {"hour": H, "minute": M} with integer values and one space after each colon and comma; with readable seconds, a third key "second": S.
{"hour": 10, "minute": 29}
